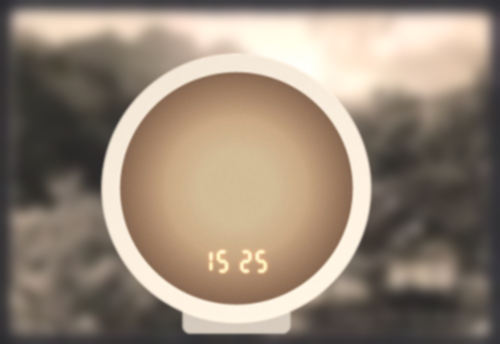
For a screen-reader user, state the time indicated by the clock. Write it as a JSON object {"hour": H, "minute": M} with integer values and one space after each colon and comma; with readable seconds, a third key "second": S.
{"hour": 15, "minute": 25}
